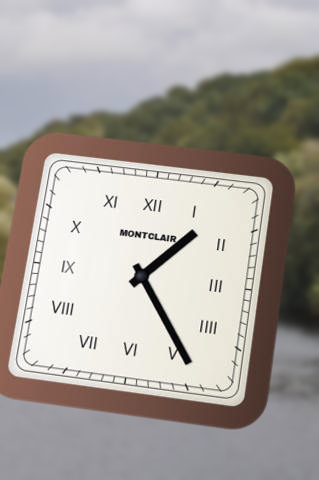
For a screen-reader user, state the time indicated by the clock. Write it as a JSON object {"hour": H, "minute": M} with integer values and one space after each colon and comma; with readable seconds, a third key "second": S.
{"hour": 1, "minute": 24}
